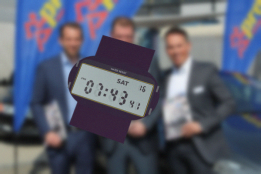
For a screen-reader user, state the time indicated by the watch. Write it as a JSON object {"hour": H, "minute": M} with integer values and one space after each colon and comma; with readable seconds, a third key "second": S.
{"hour": 7, "minute": 43, "second": 41}
